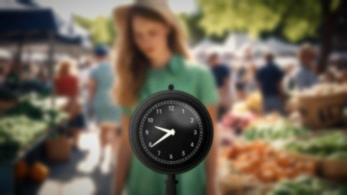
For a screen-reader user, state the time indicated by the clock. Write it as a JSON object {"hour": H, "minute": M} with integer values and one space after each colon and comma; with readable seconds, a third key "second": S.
{"hour": 9, "minute": 39}
